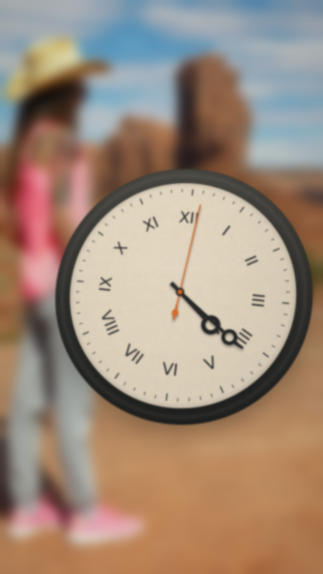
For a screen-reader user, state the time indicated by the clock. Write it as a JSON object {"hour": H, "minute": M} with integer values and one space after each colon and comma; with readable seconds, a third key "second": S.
{"hour": 4, "minute": 21, "second": 1}
